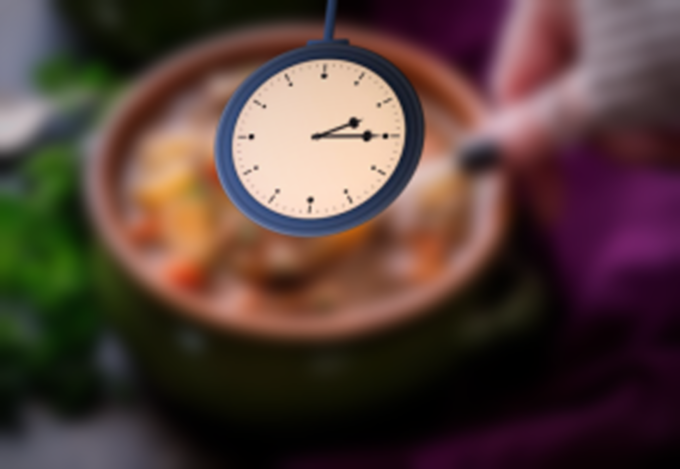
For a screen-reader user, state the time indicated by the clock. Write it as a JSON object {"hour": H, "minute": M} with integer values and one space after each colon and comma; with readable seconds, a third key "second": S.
{"hour": 2, "minute": 15}
